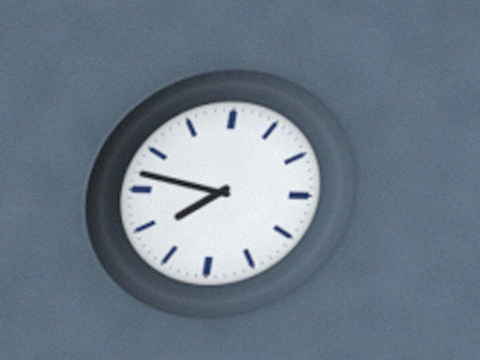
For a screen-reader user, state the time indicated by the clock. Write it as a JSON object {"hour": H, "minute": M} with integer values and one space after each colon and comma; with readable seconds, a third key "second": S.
{"hour": 7, "minute": 47}
